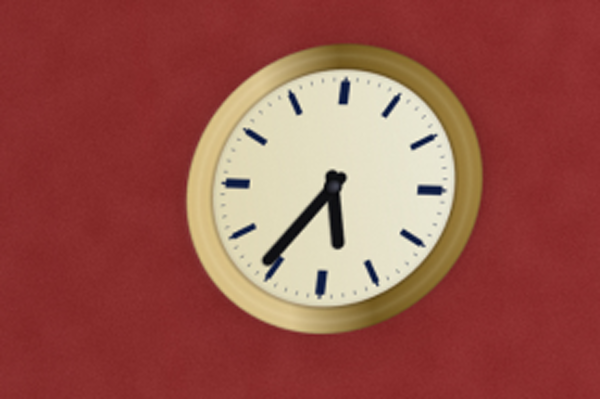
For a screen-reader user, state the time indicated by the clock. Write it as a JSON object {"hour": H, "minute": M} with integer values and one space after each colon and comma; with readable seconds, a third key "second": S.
{"hour": 5, "minute": 36}
